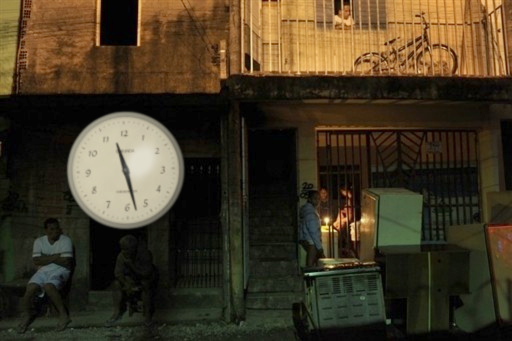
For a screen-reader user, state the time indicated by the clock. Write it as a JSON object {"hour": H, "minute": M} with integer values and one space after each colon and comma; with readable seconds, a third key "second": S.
{"hour": 11, "minute": 28}
